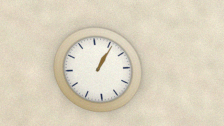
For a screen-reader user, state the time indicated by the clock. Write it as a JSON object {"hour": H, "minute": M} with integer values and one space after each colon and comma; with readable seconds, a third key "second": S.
{"hour": 1, "minute": 6}
